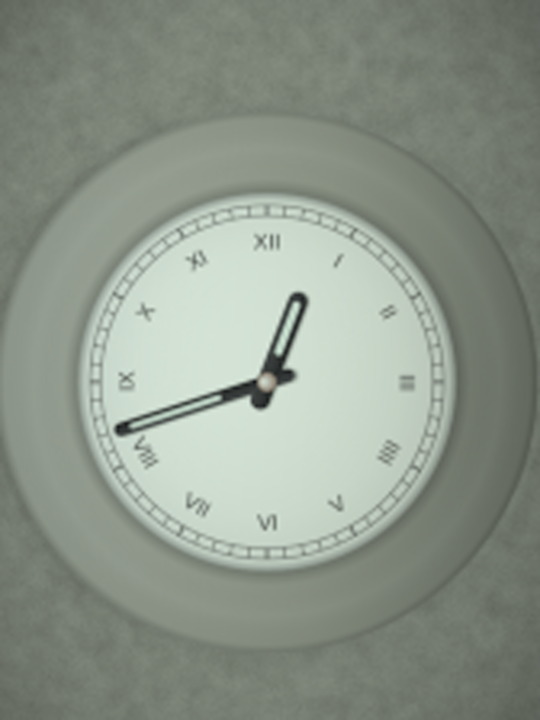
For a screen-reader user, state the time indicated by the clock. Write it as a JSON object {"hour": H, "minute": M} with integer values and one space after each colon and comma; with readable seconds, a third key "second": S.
{"hour": 12, "minute": 42}
